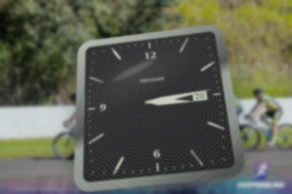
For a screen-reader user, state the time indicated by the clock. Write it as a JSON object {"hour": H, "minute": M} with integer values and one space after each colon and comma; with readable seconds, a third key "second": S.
{"hour": 3, "minute": 14}
